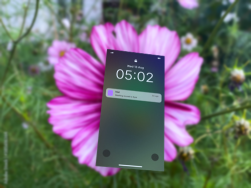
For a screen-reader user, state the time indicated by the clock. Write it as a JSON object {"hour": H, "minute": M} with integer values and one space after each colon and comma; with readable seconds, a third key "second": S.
{"hour": 5, "minute": 2}
